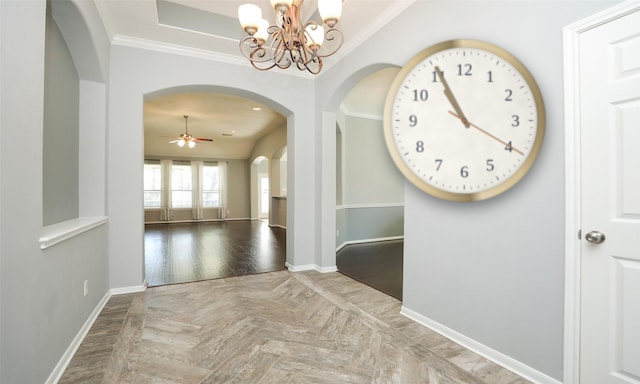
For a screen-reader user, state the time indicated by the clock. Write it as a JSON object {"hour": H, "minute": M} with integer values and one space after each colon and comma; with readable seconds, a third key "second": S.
{"hour": 10, "minute": 55, "second": 20}
